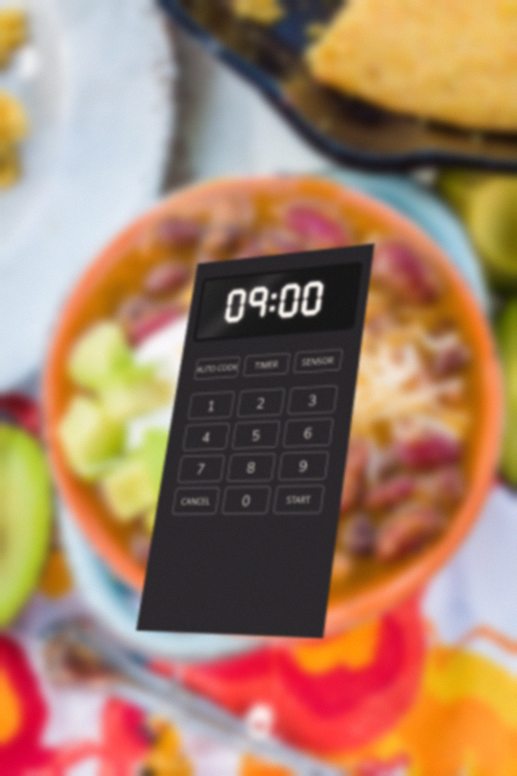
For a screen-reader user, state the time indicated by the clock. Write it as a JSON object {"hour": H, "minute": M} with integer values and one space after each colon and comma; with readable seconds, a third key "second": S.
{"hour": 9, "minute": 0}
